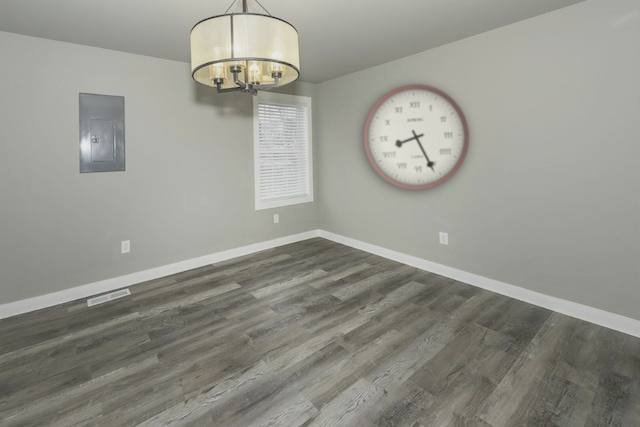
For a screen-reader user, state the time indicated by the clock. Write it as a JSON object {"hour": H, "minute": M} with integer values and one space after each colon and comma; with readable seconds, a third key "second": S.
{"hour": 8, "minute": 26}
